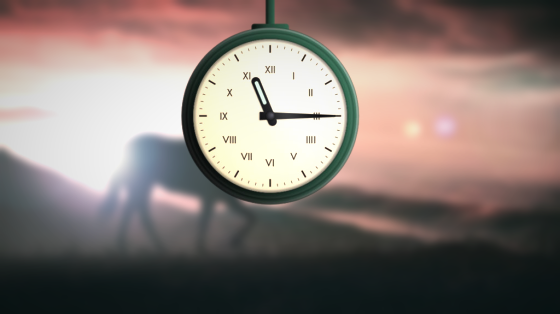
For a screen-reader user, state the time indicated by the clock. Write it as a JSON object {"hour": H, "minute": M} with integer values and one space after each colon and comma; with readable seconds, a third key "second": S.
{"hour": 11, "minute": 15}
